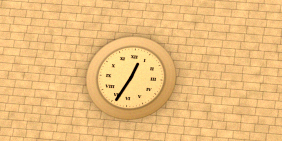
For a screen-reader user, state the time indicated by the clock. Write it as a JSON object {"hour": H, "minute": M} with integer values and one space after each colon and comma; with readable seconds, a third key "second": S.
{"hour": 12, "minute": 34}
